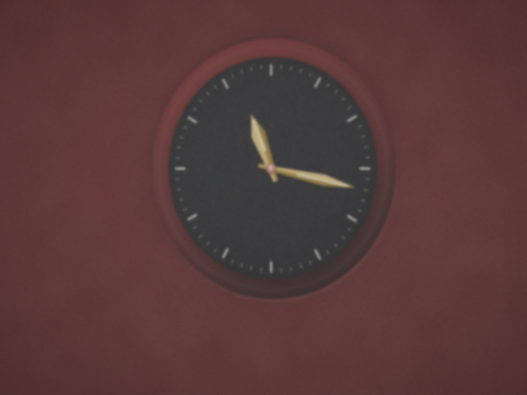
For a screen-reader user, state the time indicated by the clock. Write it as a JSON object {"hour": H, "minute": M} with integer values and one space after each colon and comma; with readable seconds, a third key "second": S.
{"hour": 11, "minute": 17}
